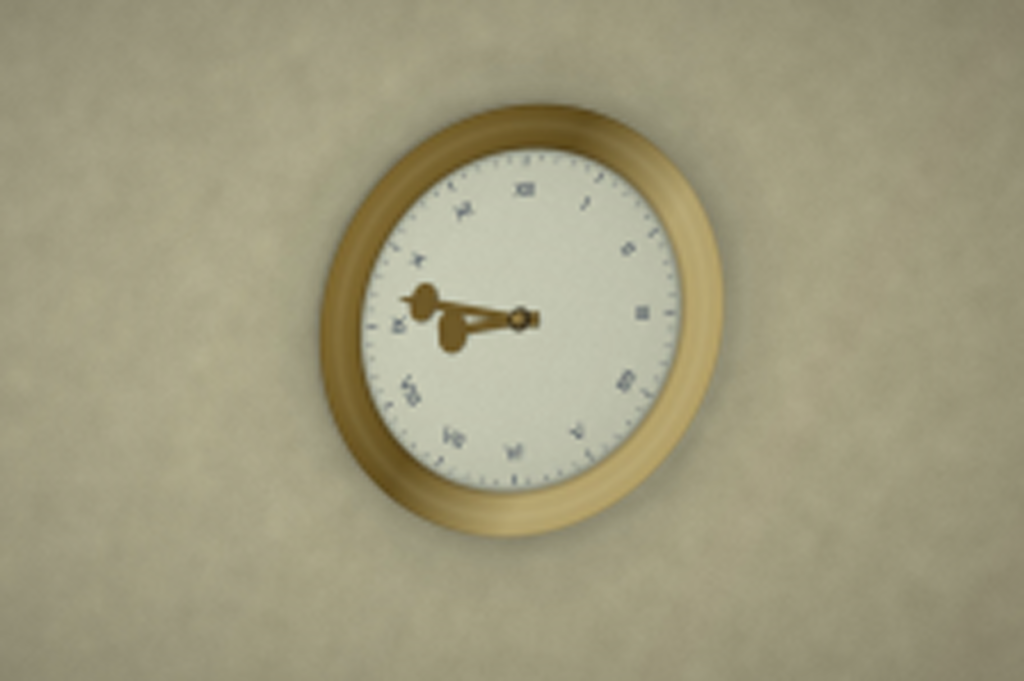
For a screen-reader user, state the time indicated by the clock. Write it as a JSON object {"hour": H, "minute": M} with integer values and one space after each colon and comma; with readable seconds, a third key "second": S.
{"hour": 8, "minute": 47}
